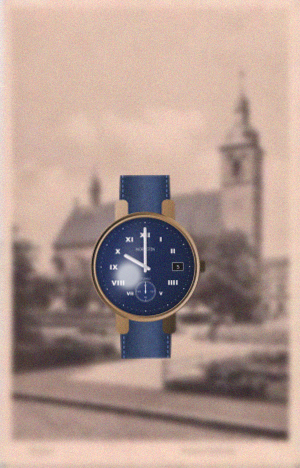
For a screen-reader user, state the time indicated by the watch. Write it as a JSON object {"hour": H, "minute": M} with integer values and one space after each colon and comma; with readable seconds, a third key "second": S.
{"hour": 10, "minute": 0}
